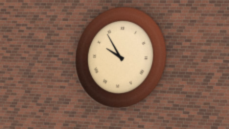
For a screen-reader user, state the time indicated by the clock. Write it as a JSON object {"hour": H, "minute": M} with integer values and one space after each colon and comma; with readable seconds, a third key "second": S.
{"hour": 9, "minute": 54}
